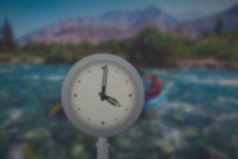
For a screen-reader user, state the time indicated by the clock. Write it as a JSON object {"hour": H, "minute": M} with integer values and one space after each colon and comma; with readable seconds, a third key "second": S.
{"hour": 4, "minute": 1}
